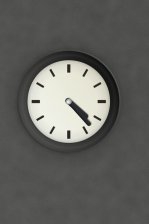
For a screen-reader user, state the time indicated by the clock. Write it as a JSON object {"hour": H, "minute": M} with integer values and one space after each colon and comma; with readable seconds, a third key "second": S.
{"hour": 4, "minute": 23}
